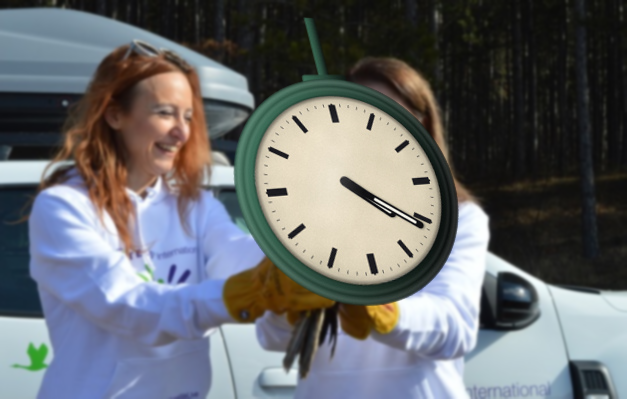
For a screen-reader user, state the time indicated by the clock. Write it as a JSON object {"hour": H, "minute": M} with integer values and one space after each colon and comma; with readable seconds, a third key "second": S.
{"hour": 4, "minute": 21}
